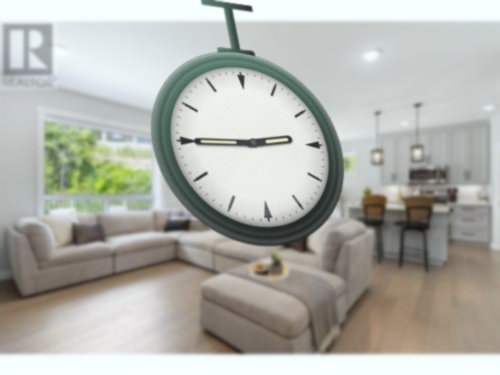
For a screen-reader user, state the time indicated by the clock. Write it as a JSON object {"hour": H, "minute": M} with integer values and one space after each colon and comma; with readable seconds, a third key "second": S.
{"hour": 2, "minute": 45}
